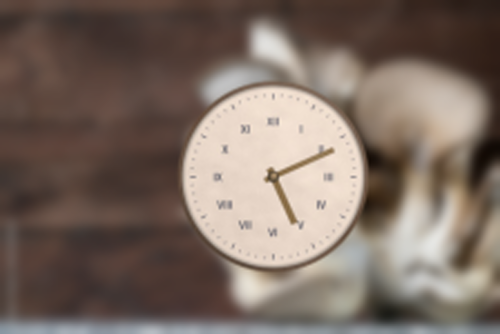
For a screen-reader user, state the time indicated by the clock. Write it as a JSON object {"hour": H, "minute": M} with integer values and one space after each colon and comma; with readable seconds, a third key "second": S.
{"hour": 5, "minute": 11}
